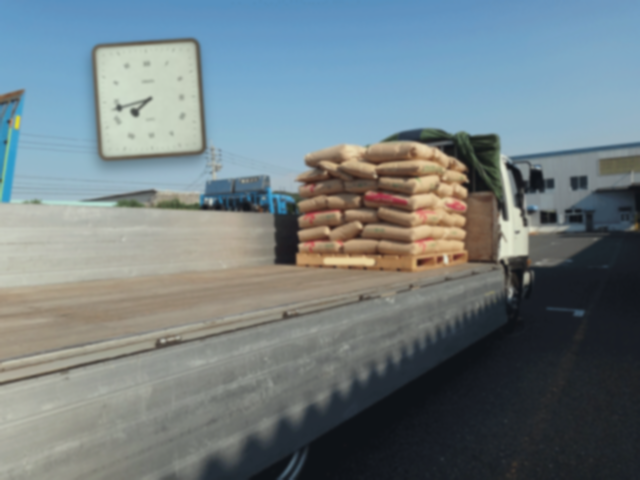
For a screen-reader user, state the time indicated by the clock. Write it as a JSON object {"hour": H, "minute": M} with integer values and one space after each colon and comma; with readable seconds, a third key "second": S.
{"hour": 7, "minute": 43}
